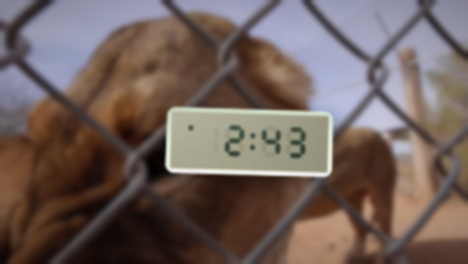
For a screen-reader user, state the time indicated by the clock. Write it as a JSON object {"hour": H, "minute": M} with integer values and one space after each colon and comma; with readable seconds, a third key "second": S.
{"hour": 2, "minute": 43}
